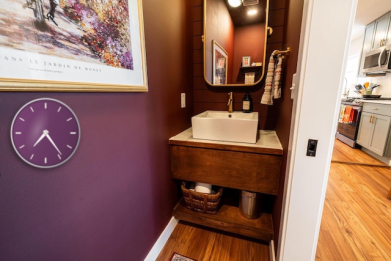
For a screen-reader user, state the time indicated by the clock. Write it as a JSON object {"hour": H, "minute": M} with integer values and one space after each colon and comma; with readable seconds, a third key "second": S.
{"hour": 7, "minute": 24}
